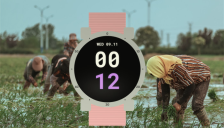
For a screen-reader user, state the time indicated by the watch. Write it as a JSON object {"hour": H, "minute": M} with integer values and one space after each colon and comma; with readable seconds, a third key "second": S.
{"hour": 0, "minute": 12}
